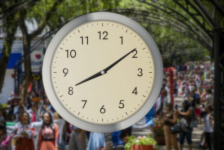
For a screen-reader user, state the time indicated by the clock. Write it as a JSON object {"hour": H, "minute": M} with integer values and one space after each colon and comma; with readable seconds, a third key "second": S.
{"hour": 8, "minute": 9}
